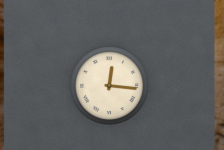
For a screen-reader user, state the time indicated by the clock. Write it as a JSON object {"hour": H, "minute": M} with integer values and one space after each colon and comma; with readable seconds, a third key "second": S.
{"hour": 12, "minute": 16}
